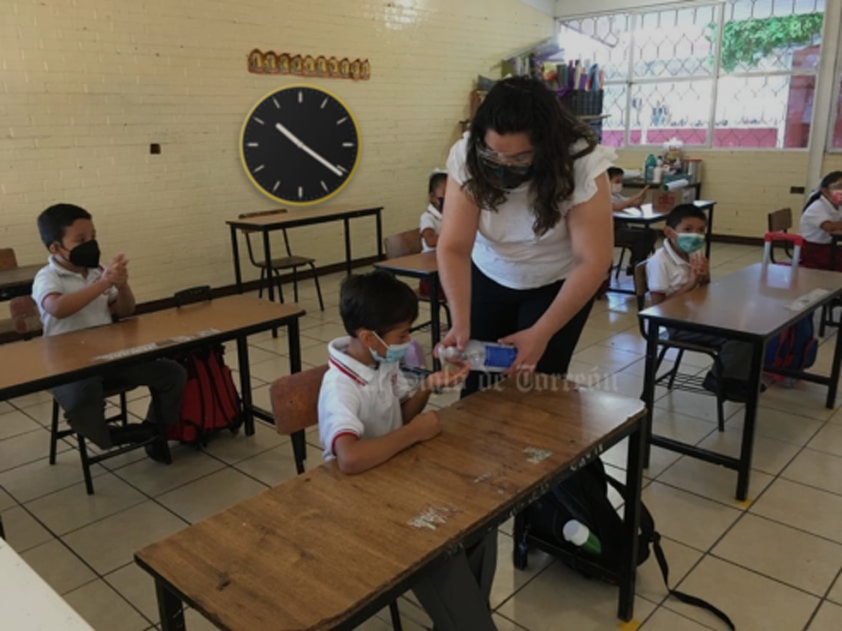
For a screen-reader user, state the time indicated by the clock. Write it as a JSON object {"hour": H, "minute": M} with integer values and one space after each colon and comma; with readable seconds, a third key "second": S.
{"hour": 10, "minute": 21}
